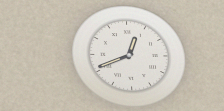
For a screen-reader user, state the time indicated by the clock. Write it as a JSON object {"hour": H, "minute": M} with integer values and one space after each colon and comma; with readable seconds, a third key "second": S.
{"hour": 12, "minute": 41}
